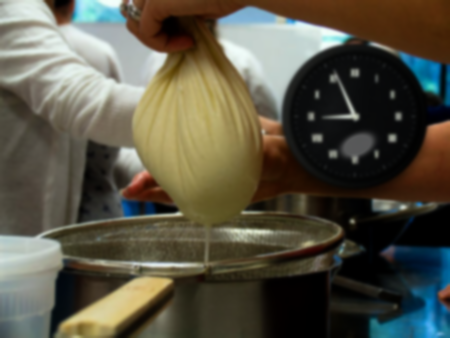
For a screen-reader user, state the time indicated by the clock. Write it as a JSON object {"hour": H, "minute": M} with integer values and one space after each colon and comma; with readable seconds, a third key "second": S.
{"hour": 8, "minute": 56}
